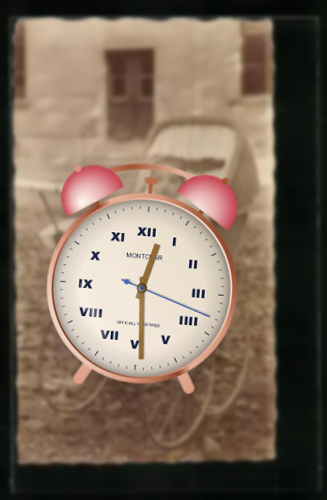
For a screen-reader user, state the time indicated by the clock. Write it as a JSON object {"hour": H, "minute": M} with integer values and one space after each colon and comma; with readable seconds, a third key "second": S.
{"hour": 12, "minute": 29, "second": 18}
